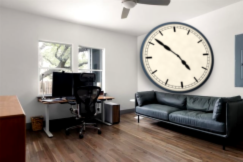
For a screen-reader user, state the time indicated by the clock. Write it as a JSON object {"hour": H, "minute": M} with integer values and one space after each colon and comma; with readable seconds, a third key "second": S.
{"hour": 4, "minute": 52}
